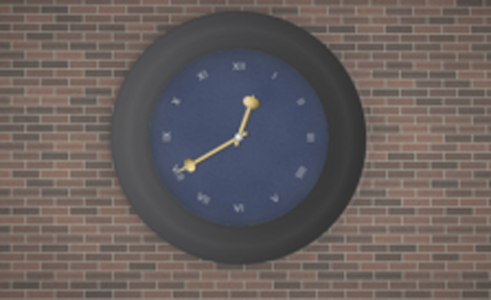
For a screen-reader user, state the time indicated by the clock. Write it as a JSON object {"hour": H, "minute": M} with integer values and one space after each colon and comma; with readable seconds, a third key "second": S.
{"hour": 12, "minute": 40}
